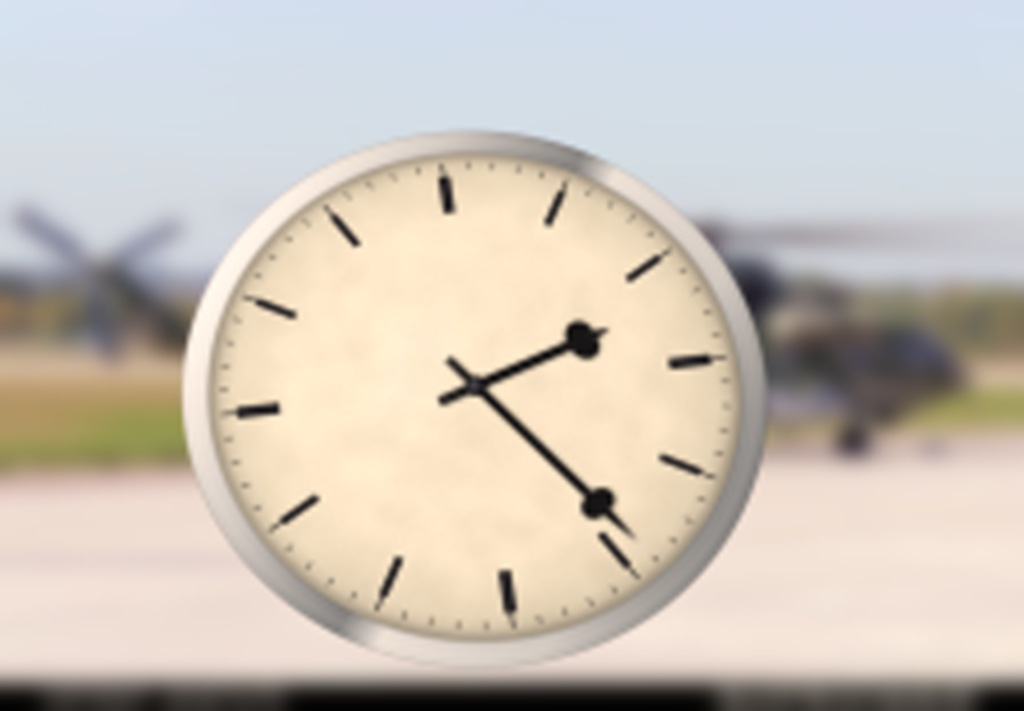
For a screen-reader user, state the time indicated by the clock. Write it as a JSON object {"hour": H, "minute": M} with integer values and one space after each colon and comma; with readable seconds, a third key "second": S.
{"hour": 2, "minute": 24}
